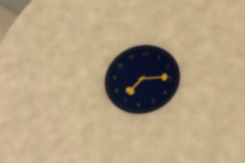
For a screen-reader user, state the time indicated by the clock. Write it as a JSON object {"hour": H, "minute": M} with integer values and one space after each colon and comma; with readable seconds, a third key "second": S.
{"hour": 7, "minute": 14}
